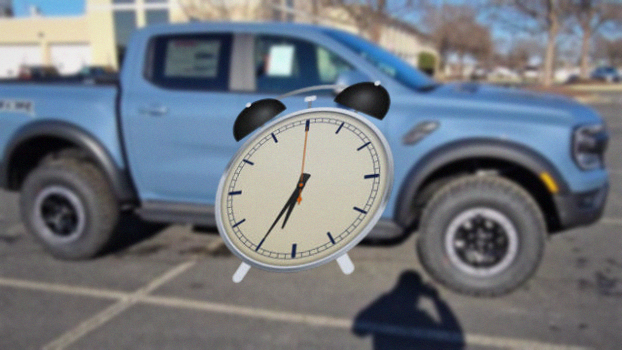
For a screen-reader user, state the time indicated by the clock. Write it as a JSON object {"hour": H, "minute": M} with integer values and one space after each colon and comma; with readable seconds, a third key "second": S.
{"hour": 6, "minute": 35, "second": 0}
